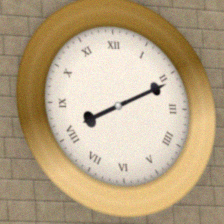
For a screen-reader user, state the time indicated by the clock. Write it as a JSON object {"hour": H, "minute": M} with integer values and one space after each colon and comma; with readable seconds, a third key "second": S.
{"hour": 8, "minute": 11}
